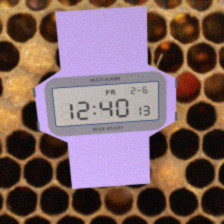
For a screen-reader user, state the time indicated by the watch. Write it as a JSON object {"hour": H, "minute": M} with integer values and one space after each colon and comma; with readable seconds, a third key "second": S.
{"hour": 12, "minute": 40, "second": 13}
